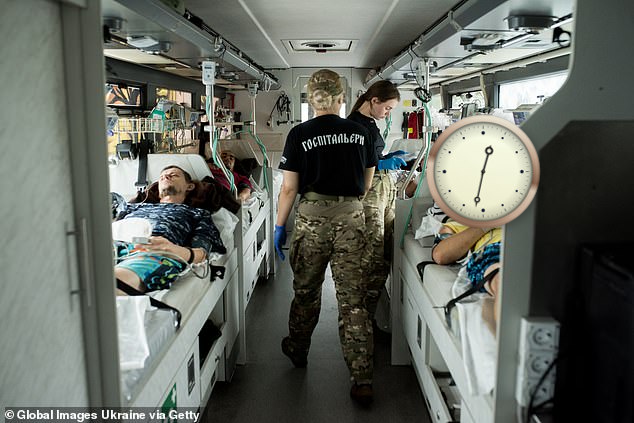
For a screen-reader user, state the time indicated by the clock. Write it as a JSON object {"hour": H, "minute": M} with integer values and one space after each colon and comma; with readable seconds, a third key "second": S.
{"hour": 12, "minute": 32}
